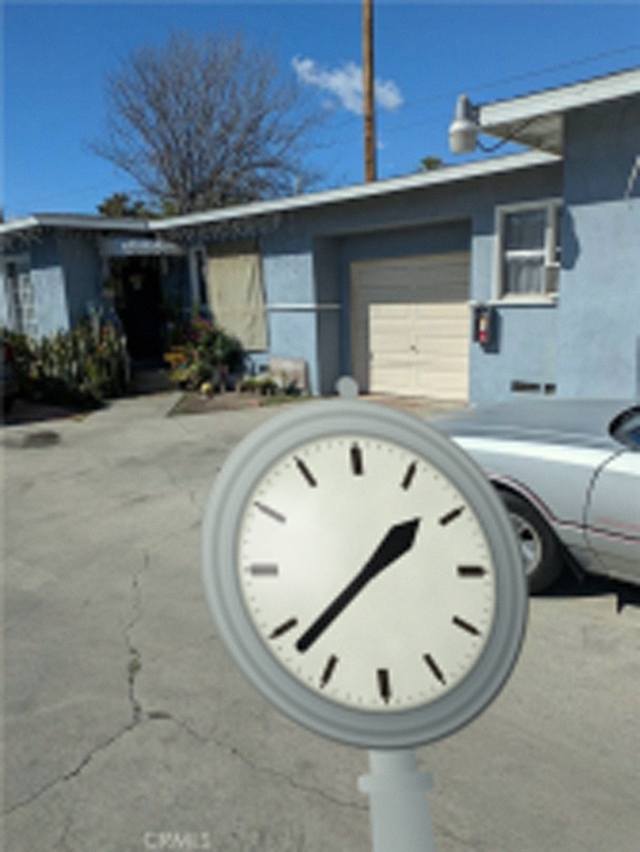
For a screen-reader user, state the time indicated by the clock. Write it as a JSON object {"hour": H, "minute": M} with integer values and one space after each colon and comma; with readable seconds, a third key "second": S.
{"hour": 1, "minute": 38}
